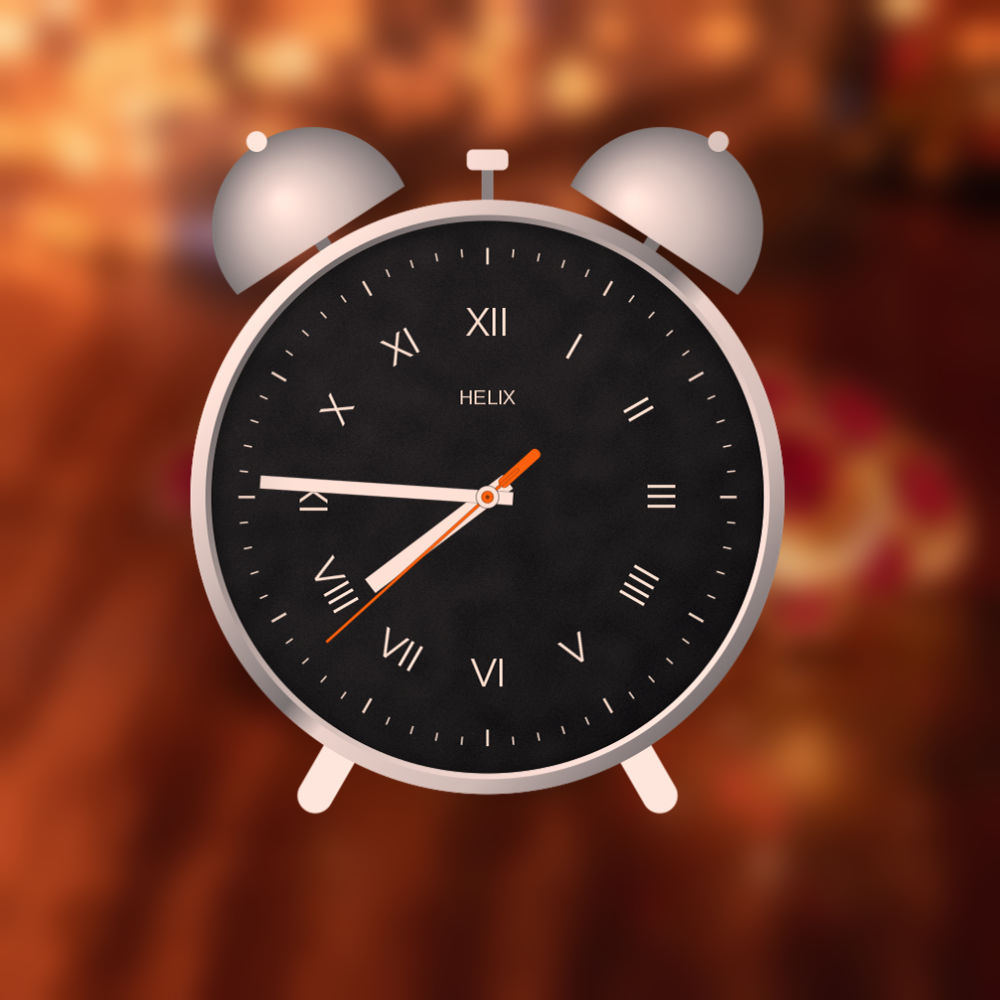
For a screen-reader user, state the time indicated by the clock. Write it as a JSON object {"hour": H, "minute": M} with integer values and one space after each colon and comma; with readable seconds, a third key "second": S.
{"hour": 7, "minute": 45, "second": 38}
